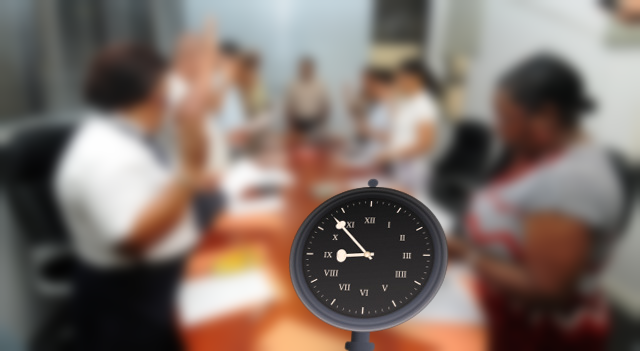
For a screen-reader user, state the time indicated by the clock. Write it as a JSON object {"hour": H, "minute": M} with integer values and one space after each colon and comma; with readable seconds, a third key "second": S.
{"hour": 8, "minute": 53}
